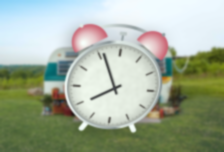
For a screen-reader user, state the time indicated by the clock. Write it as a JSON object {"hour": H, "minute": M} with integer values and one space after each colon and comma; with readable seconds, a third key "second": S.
{"hour": 7, "minute": 56}
